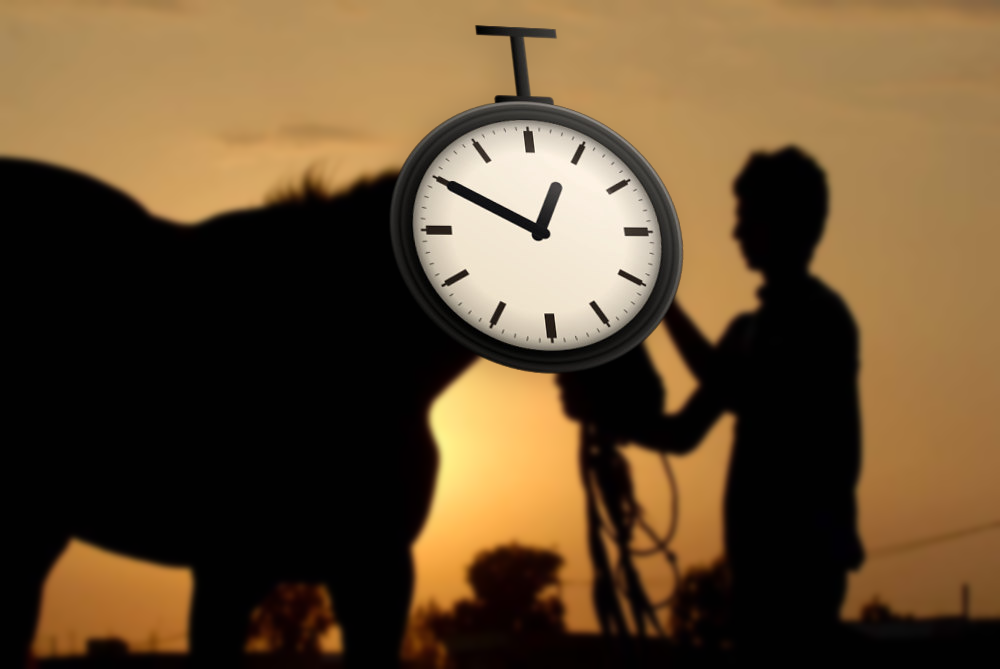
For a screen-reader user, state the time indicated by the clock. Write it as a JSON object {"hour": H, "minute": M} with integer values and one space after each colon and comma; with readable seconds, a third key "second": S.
{"hour": 12, "minute": 50}
